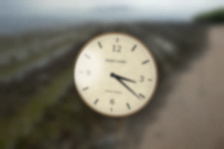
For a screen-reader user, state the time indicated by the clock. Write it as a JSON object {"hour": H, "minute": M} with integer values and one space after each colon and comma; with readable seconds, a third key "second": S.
{"hour": 3, "minute": 21}
